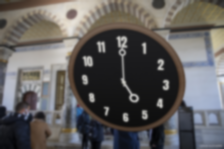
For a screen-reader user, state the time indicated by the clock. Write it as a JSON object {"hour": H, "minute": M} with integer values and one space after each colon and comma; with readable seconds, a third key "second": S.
{"hour": 5, "minute": 0}
